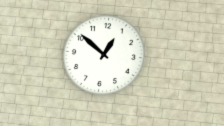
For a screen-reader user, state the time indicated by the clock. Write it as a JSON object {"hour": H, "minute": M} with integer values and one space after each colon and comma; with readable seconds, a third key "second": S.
{"hour": 12, "minute": 51}
